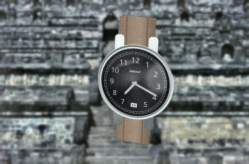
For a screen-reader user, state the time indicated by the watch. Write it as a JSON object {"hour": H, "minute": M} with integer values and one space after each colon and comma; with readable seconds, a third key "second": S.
{"hour": 7, "minute": 19}
